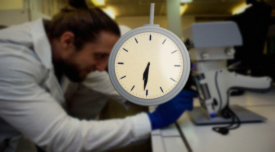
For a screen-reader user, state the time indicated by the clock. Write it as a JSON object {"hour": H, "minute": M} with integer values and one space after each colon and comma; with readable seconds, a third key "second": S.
{"hour": 6, "minute": 31}
